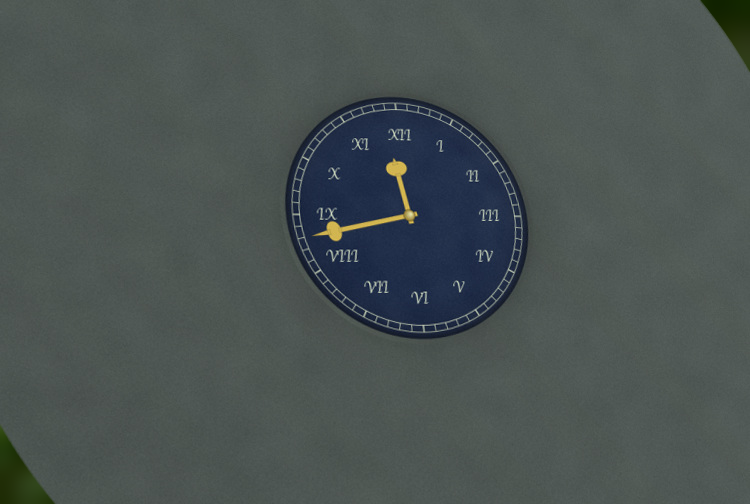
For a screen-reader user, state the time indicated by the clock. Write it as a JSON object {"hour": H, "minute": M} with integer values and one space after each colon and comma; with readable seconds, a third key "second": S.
{"hour": 11, "minute": 43}
